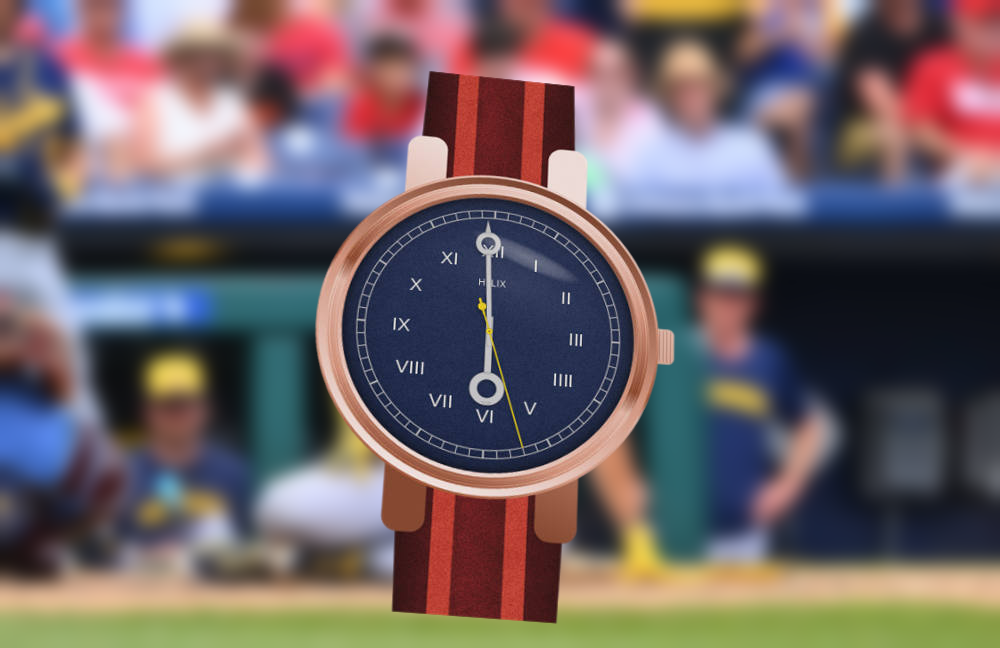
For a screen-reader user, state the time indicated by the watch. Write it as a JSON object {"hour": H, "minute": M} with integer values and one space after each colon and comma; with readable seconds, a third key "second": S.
{"hour": 5, "minute": 59, "second": 27}
